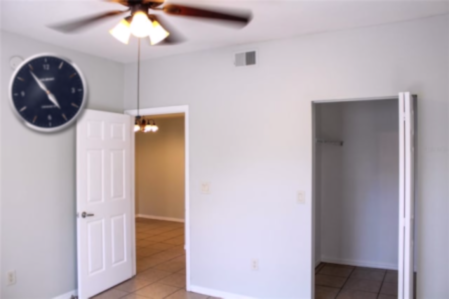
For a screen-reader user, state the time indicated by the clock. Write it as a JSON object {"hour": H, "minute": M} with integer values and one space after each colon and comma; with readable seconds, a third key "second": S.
{"hour": 4, "minute": 54}
